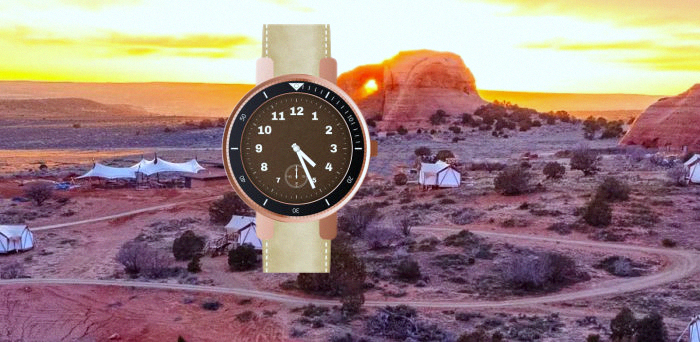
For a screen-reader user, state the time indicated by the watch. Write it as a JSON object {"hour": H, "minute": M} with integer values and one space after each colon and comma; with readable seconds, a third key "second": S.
{"hour": 4, "minute": 26}
